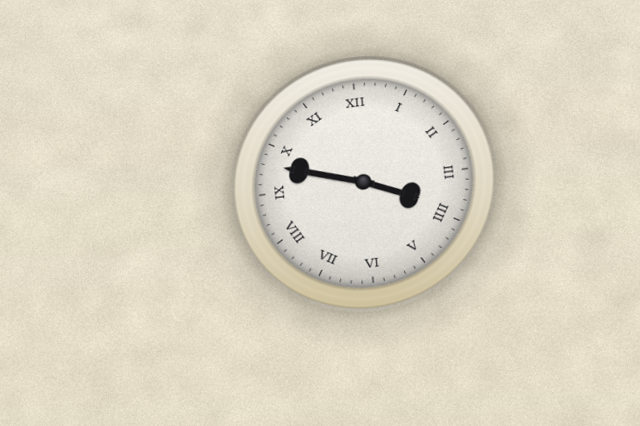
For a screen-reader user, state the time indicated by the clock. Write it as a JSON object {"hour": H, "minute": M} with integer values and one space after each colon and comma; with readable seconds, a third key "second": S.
{"hour": 3, "minute": 48}
